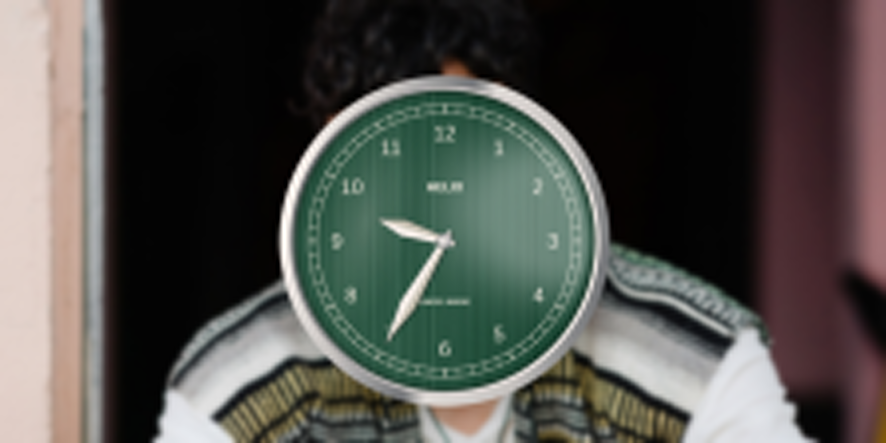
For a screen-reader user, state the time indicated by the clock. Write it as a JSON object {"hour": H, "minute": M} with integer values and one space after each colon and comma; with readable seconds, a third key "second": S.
{"hour": 9, "minute": 35}
